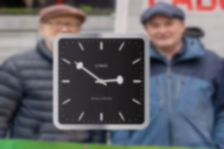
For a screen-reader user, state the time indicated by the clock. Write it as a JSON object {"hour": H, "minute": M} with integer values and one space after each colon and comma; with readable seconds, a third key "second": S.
{"hour": 2, "minute": 51}
